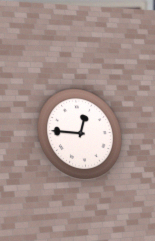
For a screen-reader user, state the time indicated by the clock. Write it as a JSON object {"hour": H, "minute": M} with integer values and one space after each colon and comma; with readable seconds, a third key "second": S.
{"hour": 12, "minute": 46}
